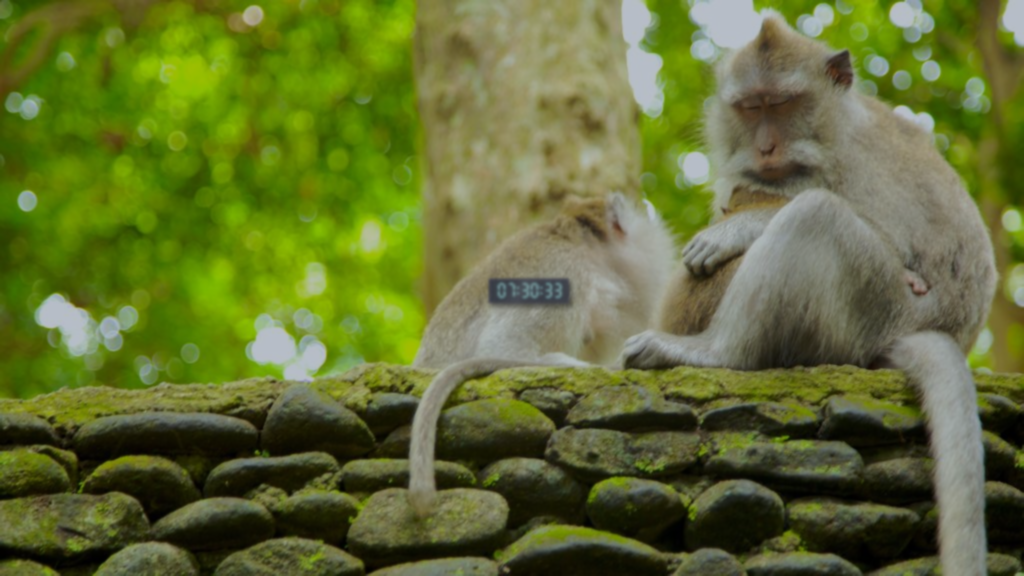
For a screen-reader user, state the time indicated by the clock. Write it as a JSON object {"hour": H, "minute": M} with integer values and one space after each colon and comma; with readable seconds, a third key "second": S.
{"hour": 7, "minute": 30, "second": 33}
